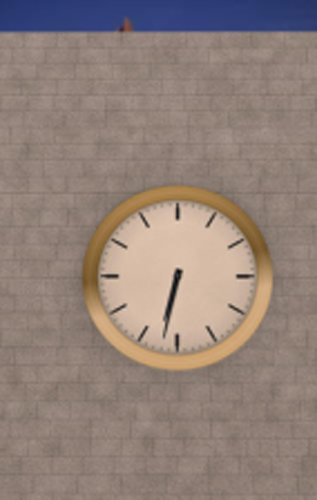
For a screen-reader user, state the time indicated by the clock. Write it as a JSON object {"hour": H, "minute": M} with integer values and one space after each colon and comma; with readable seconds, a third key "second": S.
{"hour": 6, "minute": 32}
